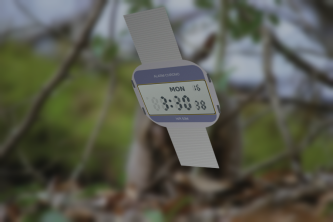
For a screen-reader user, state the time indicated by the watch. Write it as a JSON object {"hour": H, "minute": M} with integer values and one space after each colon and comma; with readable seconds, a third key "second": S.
{"hour": 3, "minute": 30, "second": 38}
